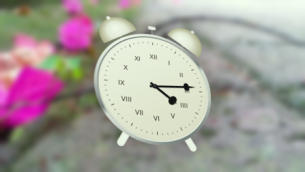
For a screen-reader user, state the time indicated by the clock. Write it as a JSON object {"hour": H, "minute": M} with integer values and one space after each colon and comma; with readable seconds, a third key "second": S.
{"hour": 4, "minute": 14}
